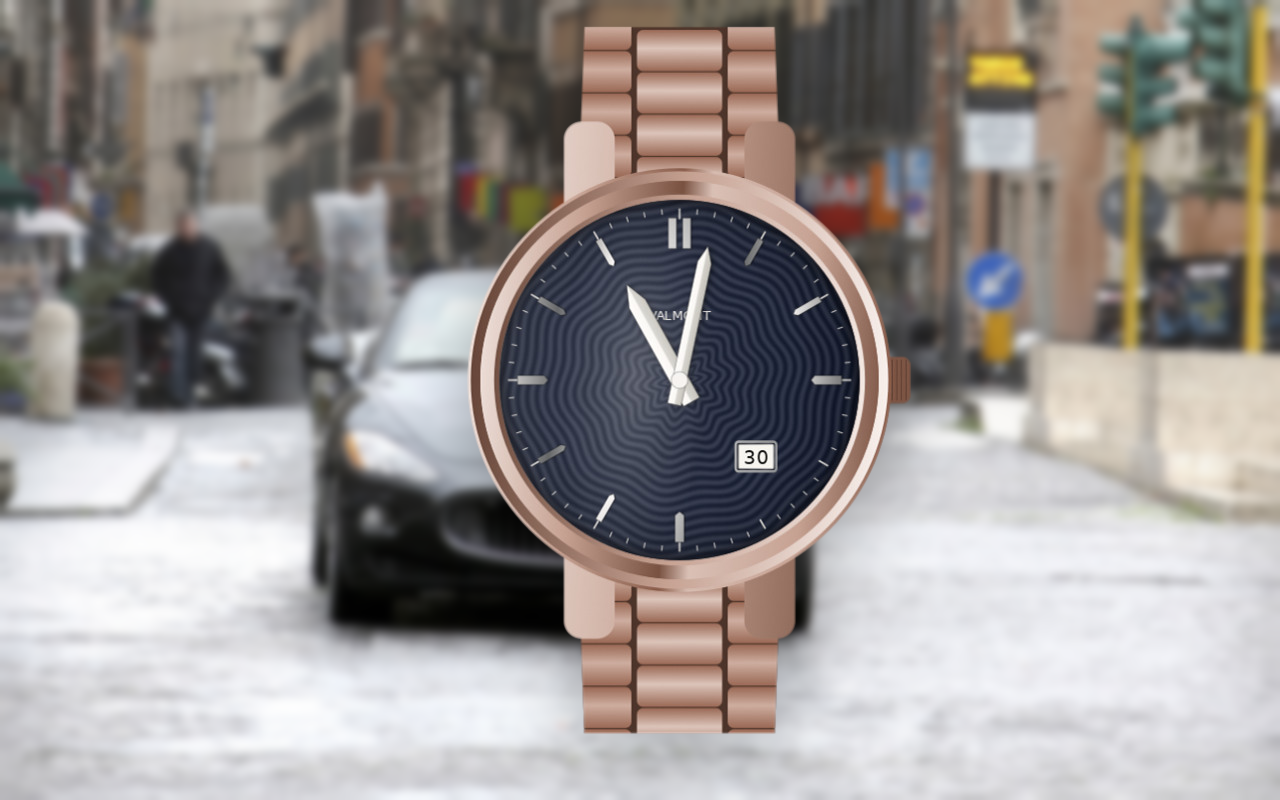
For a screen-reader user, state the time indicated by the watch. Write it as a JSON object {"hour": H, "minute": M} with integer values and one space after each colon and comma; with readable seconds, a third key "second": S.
{"hour": 11, "minute": 2}
